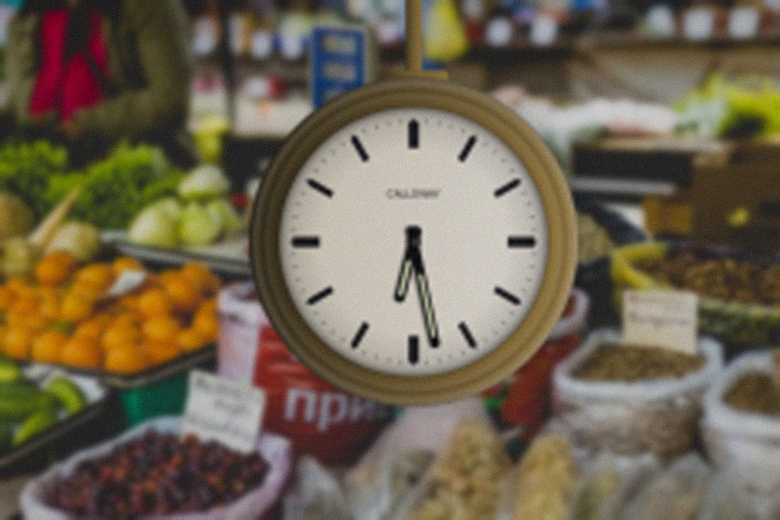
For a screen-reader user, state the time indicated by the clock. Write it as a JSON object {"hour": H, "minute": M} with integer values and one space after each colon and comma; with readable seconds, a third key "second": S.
{"hour": 6, "minute": 28}
